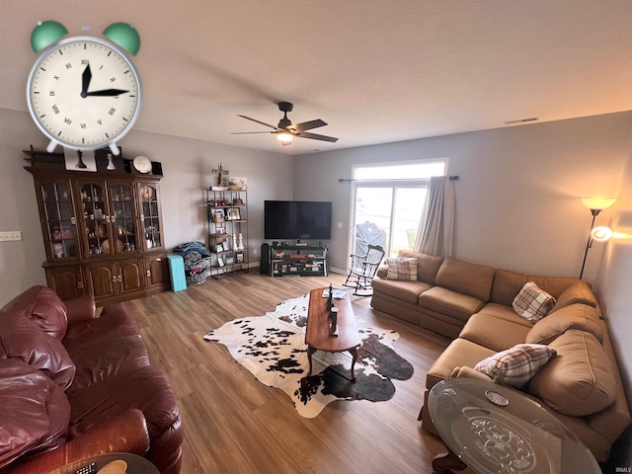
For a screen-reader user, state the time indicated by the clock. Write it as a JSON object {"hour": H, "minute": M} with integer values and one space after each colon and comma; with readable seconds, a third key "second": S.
{"hour": 12, "minute": 14}
